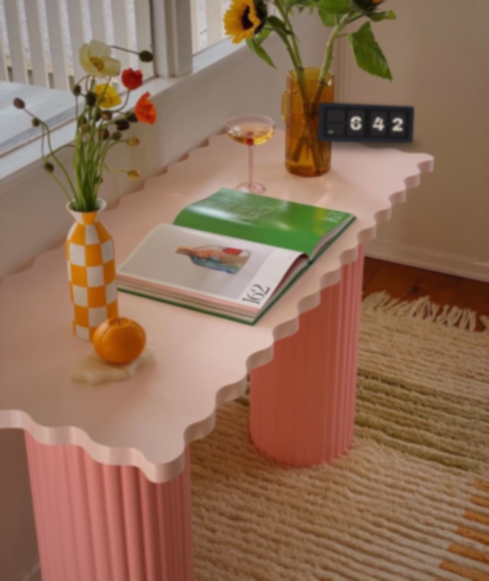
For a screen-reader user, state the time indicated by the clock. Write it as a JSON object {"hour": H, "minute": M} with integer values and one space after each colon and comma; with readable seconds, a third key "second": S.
{"hour": 6, "minute": 42}
